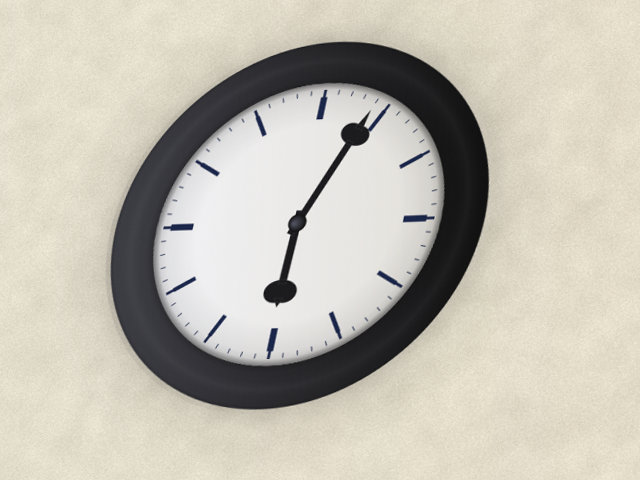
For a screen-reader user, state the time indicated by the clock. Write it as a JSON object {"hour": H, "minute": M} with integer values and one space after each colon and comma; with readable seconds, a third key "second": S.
{"hour": 6, "minute": 4}
